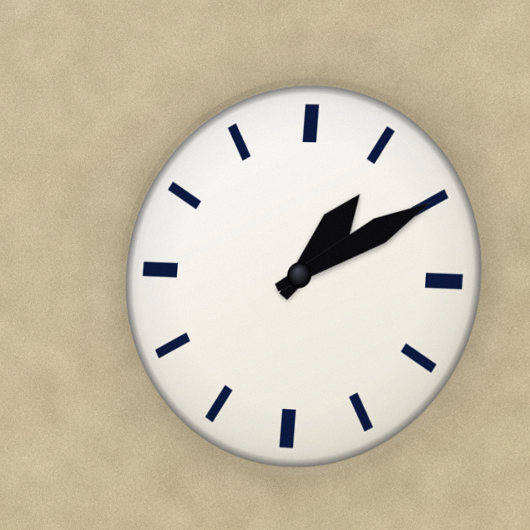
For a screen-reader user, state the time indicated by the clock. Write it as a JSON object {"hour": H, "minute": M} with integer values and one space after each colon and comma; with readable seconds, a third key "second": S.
{"hour": 1, "minute": 10}
